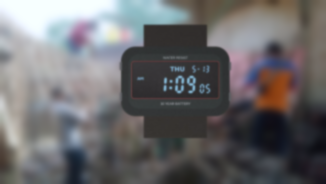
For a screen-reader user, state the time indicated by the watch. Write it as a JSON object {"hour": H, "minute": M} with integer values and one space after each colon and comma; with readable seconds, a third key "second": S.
{"hour": 1, "minute": 9}
